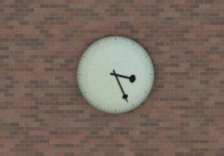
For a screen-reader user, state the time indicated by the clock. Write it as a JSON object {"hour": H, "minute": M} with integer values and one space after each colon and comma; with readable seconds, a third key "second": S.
{"hour": 3, "minute": 26}
